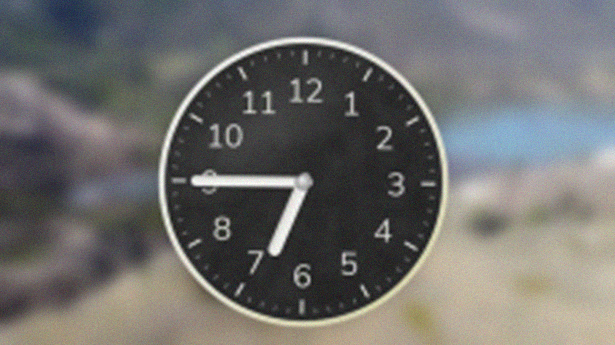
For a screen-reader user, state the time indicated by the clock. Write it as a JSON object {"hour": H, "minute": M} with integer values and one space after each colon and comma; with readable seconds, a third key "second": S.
{"hour": 6, "minute": 45}
